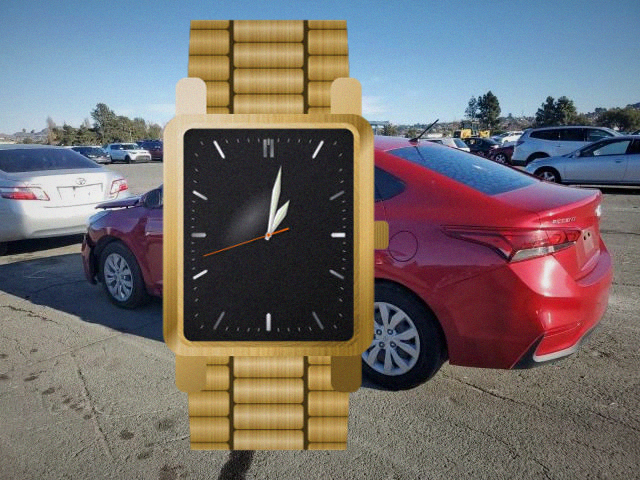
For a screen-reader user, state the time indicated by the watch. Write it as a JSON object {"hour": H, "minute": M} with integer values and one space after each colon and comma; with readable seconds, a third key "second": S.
{"hour": 1, "minute": 1, "second": 42}
